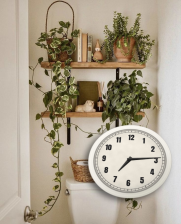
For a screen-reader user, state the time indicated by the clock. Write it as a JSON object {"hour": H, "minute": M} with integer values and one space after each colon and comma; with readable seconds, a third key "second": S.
{"hour": 7, "minute": 14}
